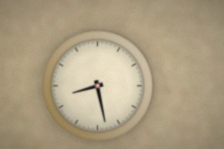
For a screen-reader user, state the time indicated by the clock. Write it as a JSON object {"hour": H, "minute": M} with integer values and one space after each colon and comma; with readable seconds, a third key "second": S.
{"hour": 8, "minute": 28}
